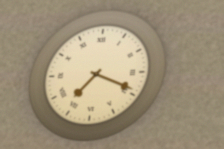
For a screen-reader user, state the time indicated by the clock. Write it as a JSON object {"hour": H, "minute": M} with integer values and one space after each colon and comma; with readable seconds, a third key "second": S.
{"hour": 7, "minute": 19}
